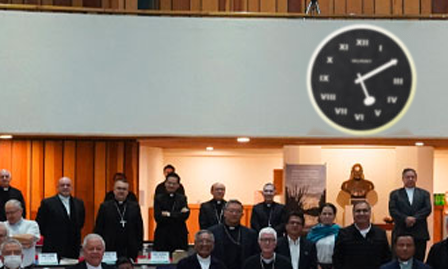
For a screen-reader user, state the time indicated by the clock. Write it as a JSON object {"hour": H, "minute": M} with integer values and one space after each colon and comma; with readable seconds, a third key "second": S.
{"hour": 5, "minute": 10}
